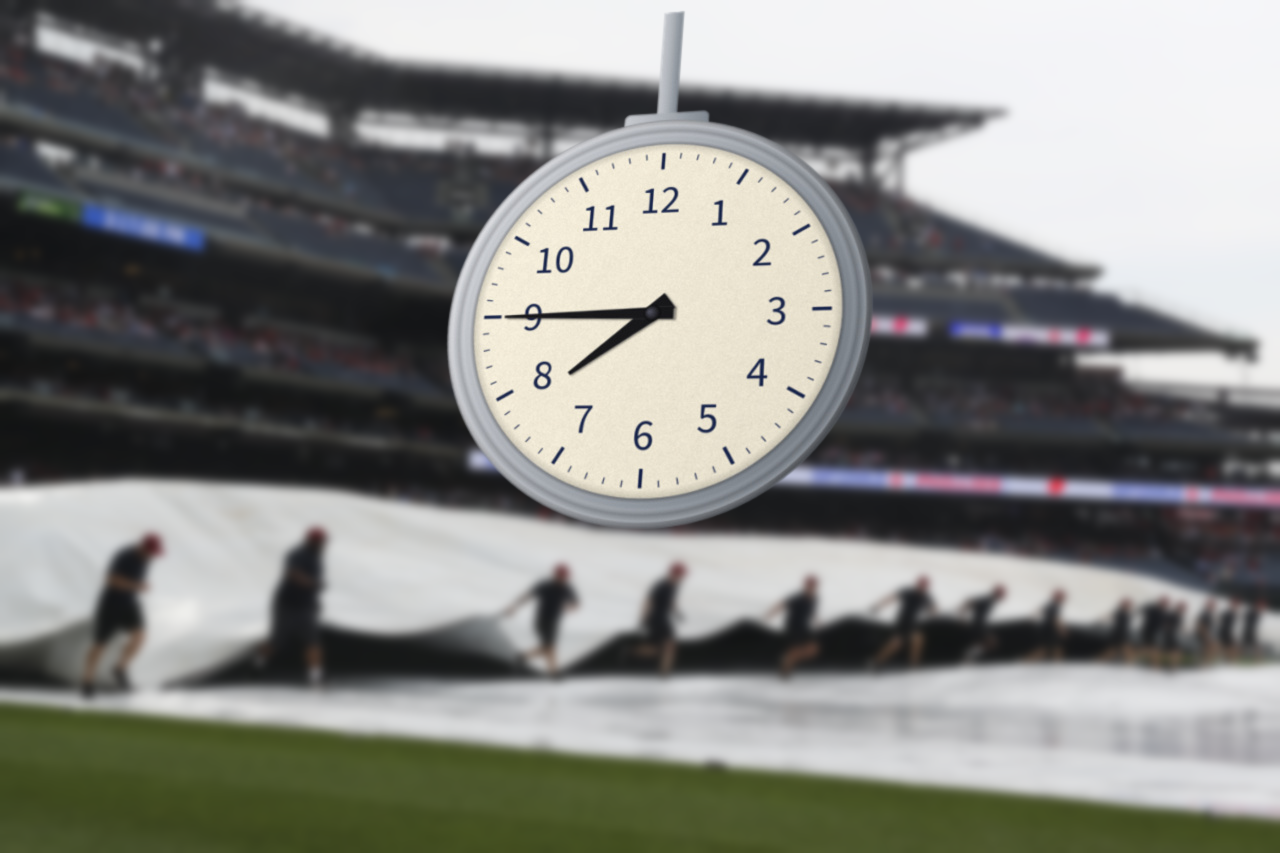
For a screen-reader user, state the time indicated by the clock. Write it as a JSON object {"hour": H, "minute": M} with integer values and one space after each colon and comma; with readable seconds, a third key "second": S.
{"hour": 7, "minute": 45}
